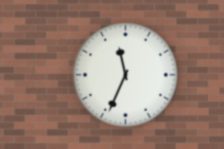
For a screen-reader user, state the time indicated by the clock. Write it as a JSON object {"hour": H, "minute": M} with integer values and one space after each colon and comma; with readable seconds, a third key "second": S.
{"hour": 11, "minute": 34}
